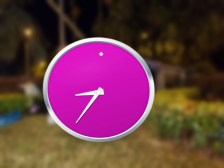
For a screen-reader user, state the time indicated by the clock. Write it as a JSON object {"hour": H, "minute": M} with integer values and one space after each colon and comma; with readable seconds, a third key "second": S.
{"hour": 8, "minute": 35}
